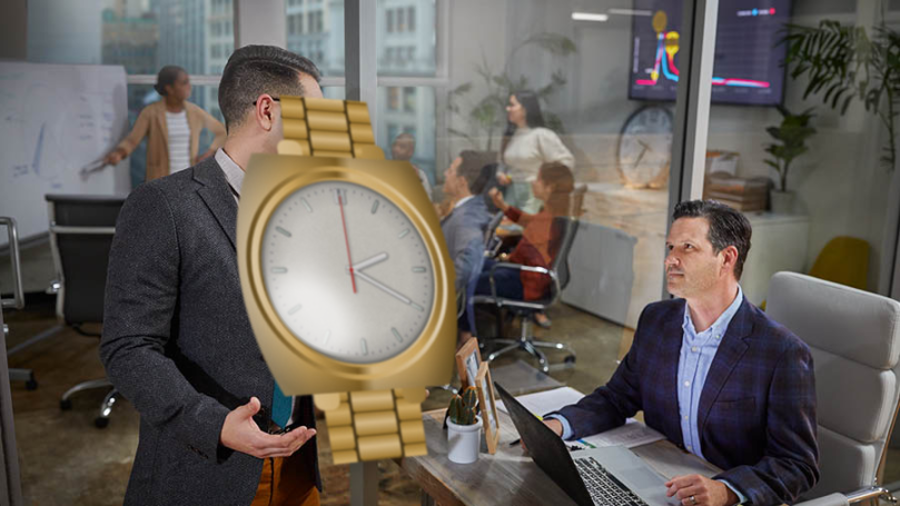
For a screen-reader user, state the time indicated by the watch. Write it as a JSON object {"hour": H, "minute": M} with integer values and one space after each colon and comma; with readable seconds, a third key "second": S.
{"hour": 2, "minute": 20, "second": 0}
